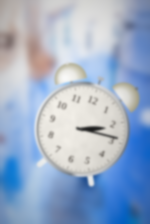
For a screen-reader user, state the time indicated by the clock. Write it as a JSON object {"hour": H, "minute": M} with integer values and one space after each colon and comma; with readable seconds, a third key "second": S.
{"hour": 2, "minute": 14}
